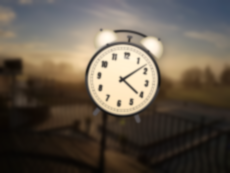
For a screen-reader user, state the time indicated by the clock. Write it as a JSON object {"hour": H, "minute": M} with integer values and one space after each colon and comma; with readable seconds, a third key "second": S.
{"hour": 4, "minute": 8}
